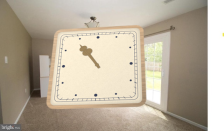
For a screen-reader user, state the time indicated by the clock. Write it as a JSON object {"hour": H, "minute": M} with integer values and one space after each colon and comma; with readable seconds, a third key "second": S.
{"hour": 10, "minute": 54}
